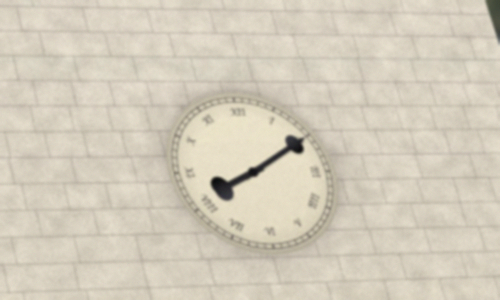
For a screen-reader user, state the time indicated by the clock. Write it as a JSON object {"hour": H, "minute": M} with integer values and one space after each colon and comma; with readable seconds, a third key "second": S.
{"hour": 8, "minute": 10}
